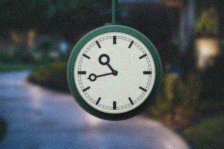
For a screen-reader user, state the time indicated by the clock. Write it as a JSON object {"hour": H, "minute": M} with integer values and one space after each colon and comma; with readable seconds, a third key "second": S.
{"hour": 10, "minute": 43}
